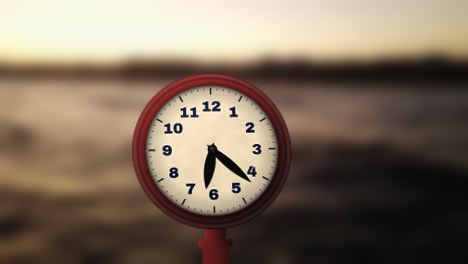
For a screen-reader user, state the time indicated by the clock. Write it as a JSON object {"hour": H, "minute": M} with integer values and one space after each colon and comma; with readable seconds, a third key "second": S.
{"hour": 6, "minute": 22}
